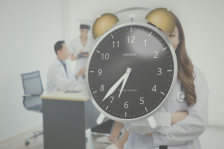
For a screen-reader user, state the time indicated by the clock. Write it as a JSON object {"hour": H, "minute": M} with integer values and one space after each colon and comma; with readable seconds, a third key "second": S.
{"hour": 6, "minute": 37}
